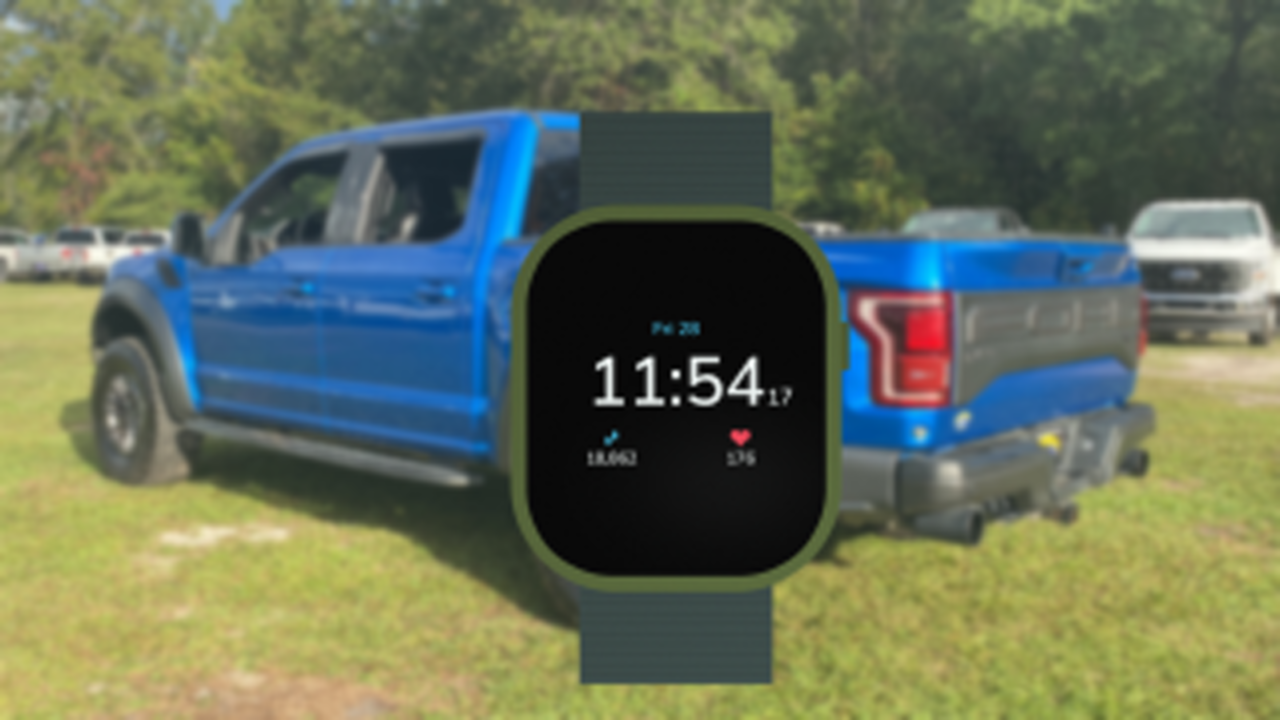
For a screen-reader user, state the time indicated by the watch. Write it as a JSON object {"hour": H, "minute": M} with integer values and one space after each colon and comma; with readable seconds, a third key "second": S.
{"hour": 11, "minute": 54}
